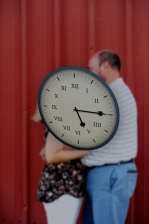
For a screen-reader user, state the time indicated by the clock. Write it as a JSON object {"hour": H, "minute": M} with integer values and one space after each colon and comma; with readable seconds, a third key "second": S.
{"hour": 5, "minute": 15}
